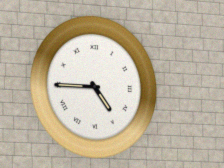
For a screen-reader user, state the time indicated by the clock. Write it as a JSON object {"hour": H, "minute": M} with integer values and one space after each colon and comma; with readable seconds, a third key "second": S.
{"hour": 4, "minute": 45}
